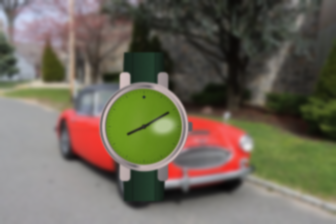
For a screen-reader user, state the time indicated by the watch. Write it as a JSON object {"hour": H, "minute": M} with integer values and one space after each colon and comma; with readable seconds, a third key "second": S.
{"hour": 8, "minute": 10}
